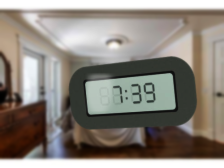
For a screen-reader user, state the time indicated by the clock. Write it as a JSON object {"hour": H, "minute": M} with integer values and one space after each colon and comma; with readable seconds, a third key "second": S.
{"hour": 7, "minute": 39}
